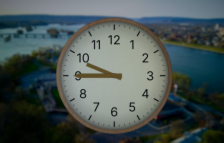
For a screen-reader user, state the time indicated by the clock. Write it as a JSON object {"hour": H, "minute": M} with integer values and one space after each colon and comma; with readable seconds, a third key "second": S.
{"hour": 9, "minute": 45}
